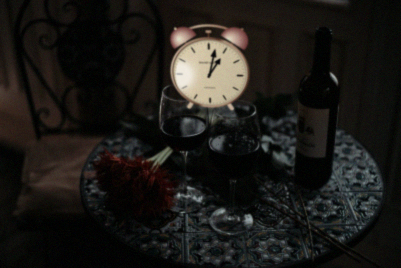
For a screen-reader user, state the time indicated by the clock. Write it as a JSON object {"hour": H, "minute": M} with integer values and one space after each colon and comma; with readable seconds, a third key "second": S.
{"hour": 1, "minute": 2}
